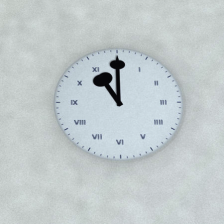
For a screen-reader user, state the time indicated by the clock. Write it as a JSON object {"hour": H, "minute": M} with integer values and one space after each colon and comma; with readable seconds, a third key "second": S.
{"hour": 11, "minute": 0}
